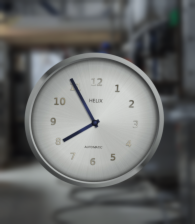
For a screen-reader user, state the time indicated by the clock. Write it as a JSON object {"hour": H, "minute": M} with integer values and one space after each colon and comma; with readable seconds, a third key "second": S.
{"hour": 7, "minute": 55}
